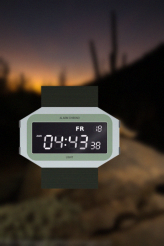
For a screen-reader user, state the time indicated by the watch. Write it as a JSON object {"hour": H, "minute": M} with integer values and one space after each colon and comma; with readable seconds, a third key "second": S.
{"hour": 4, "minute": 43, "second": 38}
